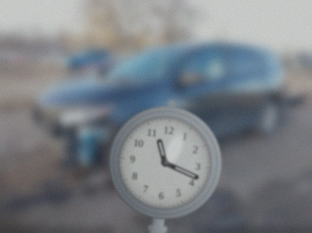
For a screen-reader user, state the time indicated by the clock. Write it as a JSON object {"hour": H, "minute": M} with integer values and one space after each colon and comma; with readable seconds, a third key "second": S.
{"hour": 11, "minute": 18}
